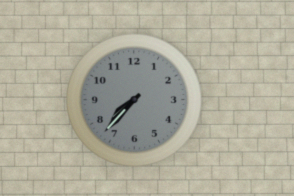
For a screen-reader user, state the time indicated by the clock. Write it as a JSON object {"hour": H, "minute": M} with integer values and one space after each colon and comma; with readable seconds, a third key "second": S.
{"hour": 7, "minute": 37}
